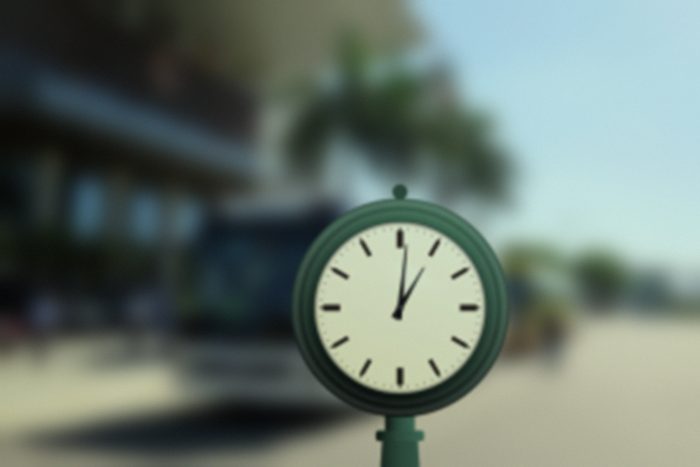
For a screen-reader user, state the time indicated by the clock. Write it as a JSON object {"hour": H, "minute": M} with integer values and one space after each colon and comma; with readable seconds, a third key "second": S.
{"hour": 1, "minute": 1}
